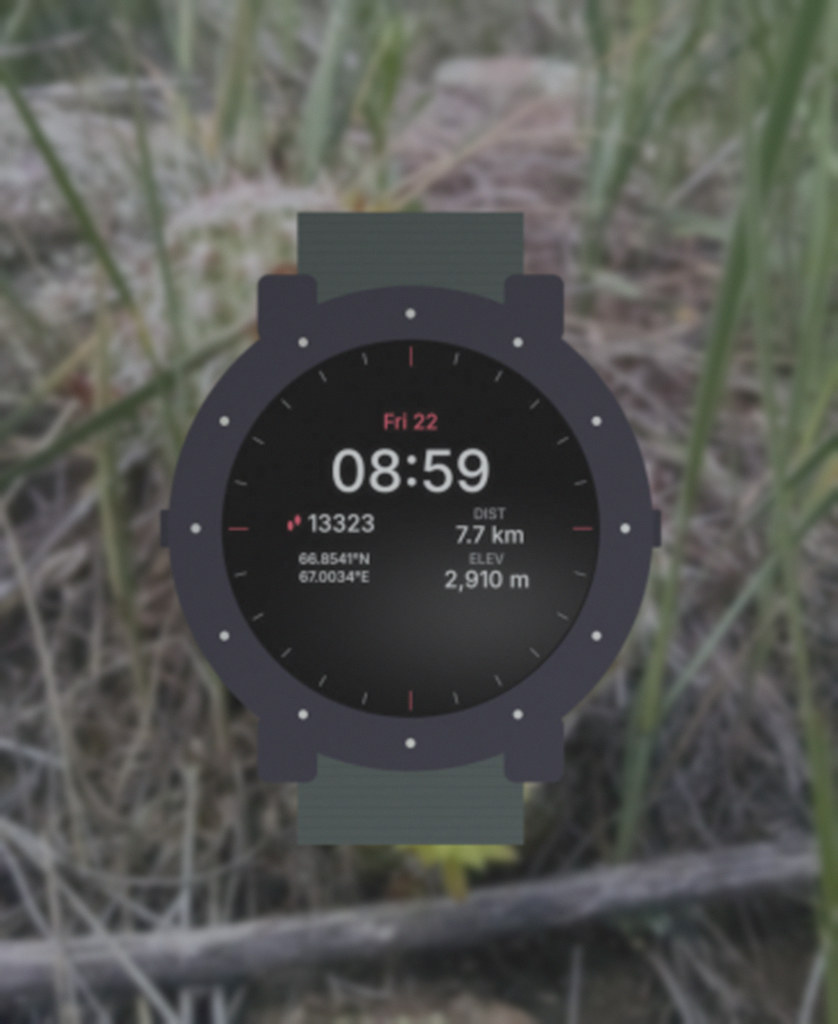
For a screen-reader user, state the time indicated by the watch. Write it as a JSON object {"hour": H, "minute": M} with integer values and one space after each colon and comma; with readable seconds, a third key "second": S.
{"hour": 8, "minute": 59}
